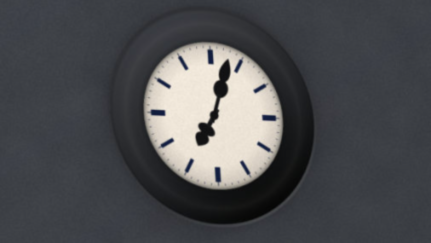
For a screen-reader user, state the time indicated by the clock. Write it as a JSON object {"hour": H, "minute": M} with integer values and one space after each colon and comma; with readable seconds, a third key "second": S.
{"hour": 7, "minute": 3}
